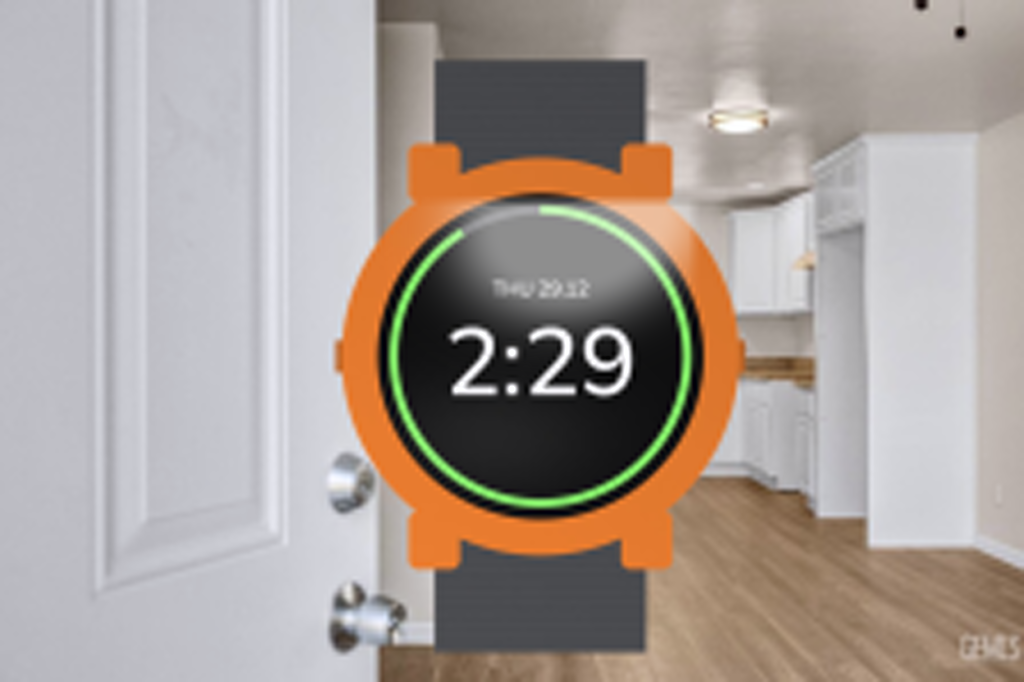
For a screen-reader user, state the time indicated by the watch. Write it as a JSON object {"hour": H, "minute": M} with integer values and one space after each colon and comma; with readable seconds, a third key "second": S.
{"hour": 2, "minute": 29}
